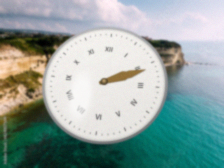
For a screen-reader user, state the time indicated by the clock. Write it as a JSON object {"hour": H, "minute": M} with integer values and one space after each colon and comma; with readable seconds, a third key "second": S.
{"hour": 2, "minute": 11}
